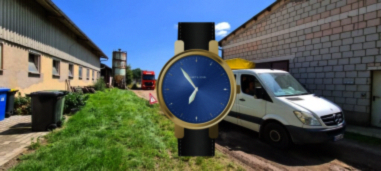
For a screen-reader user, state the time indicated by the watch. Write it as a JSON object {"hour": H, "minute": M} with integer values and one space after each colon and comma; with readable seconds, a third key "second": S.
{"hour": 6, "minute": 54}
